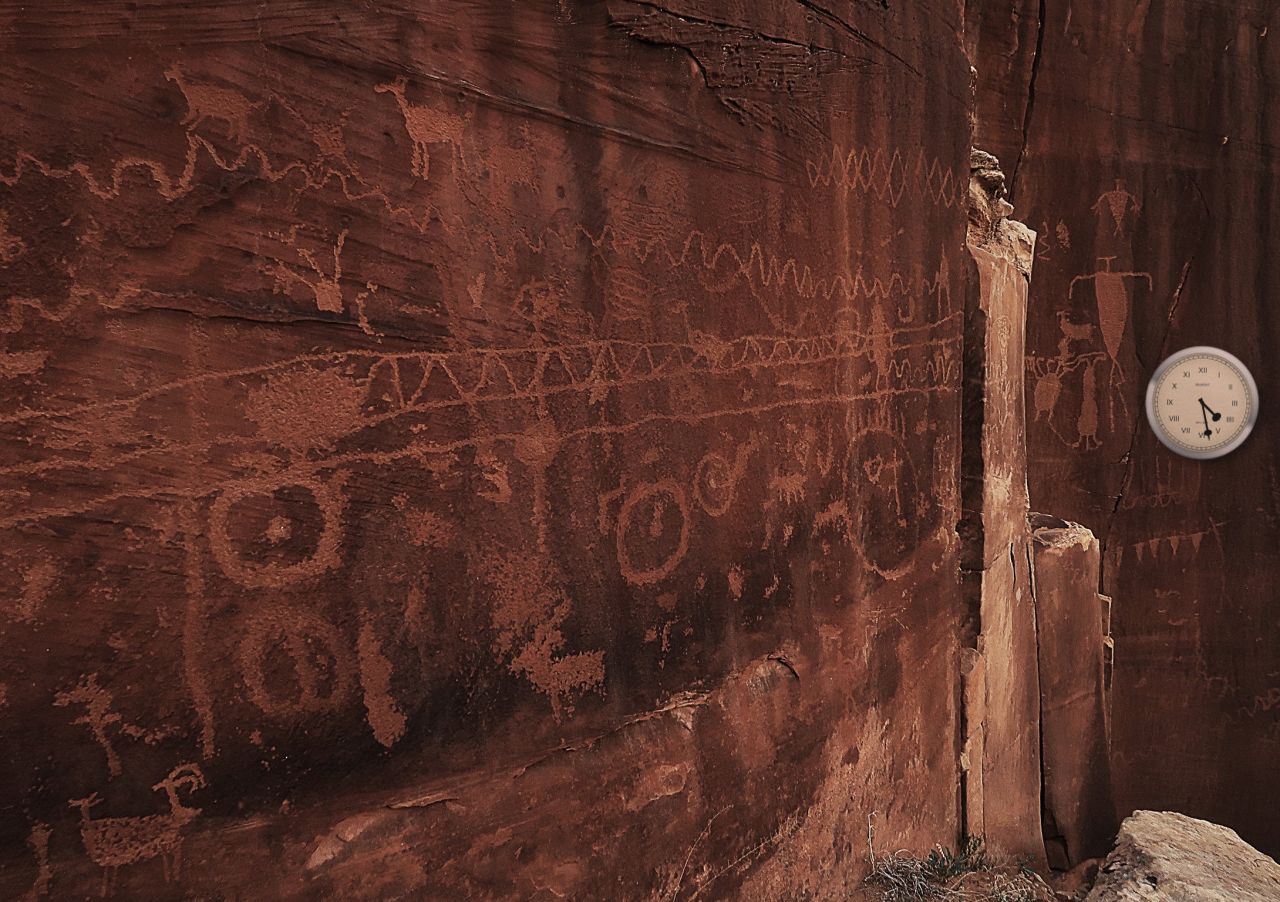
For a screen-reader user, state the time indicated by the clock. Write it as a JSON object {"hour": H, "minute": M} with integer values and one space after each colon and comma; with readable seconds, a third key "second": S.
{"hour": 4, "minute": 28}
